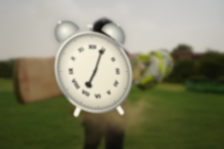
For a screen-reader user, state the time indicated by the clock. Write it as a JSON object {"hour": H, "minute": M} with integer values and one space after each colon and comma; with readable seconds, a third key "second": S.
{"hour": 7, "minute": 4}
